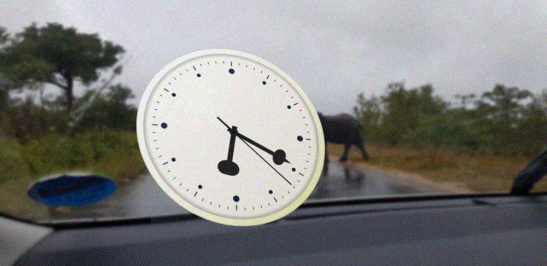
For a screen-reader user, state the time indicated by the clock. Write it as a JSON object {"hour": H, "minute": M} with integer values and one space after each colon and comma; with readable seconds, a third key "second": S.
{"hour": 6, "minute": 19, "second": 22}
